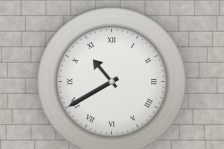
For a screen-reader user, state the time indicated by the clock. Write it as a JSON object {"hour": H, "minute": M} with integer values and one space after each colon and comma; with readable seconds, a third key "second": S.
{"hour": 10, "minute": 40}
